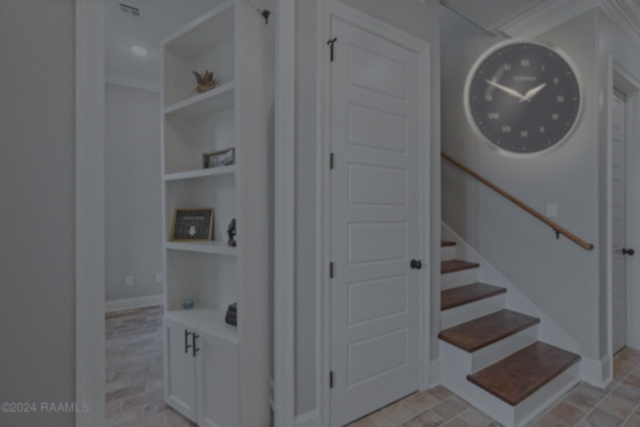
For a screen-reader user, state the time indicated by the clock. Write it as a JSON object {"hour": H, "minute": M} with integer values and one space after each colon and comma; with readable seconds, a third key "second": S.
{"hour": 1, "minute": 49}
